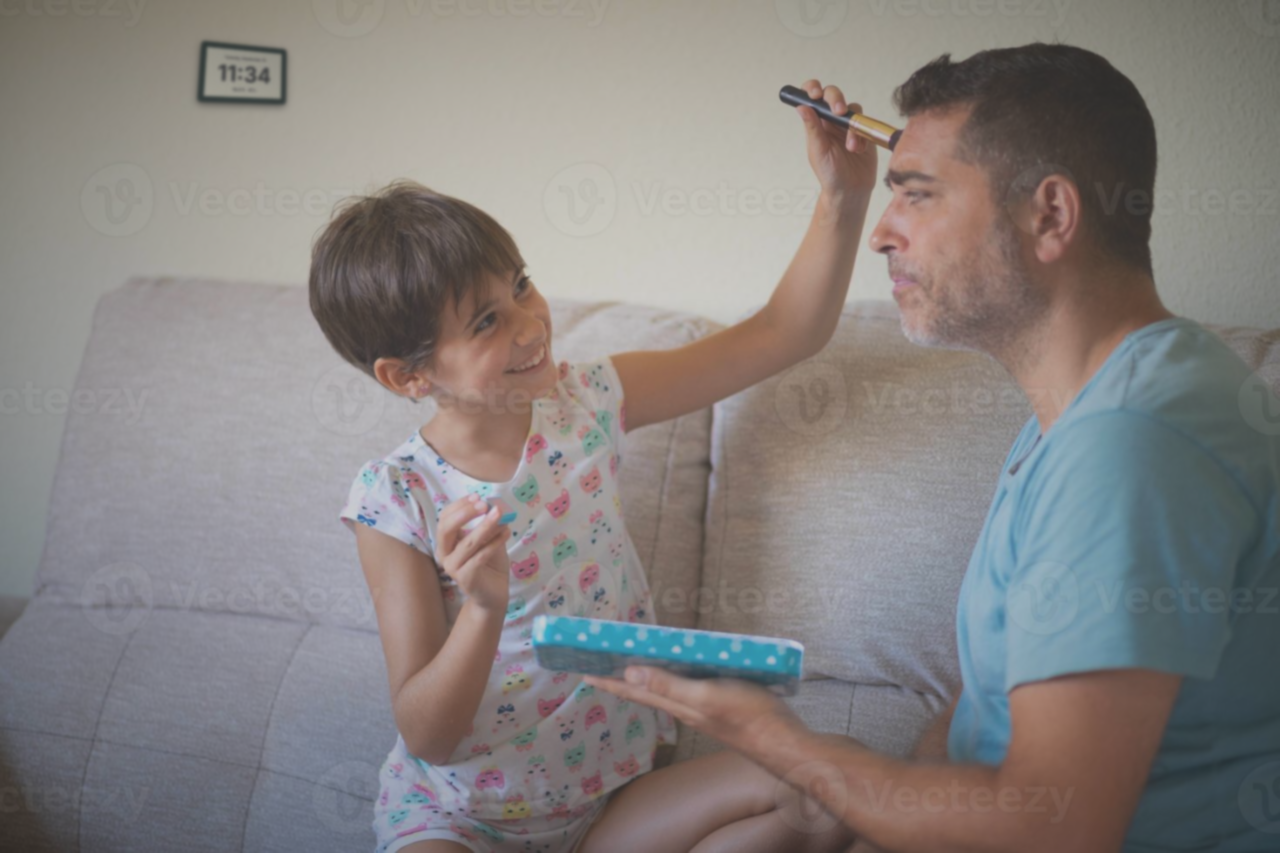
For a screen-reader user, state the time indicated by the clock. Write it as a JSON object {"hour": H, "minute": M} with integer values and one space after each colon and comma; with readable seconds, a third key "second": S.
{"hour": 11, "minute": 34}
